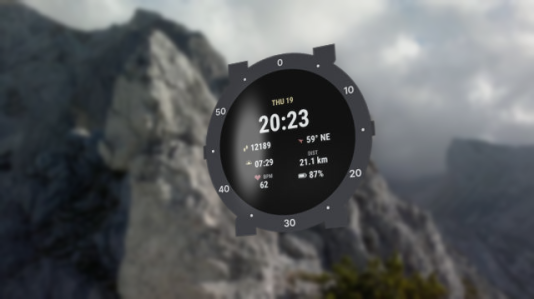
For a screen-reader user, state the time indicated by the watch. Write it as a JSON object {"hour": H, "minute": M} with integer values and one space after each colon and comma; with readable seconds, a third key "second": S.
{"hour": 20, "minute": 23}
